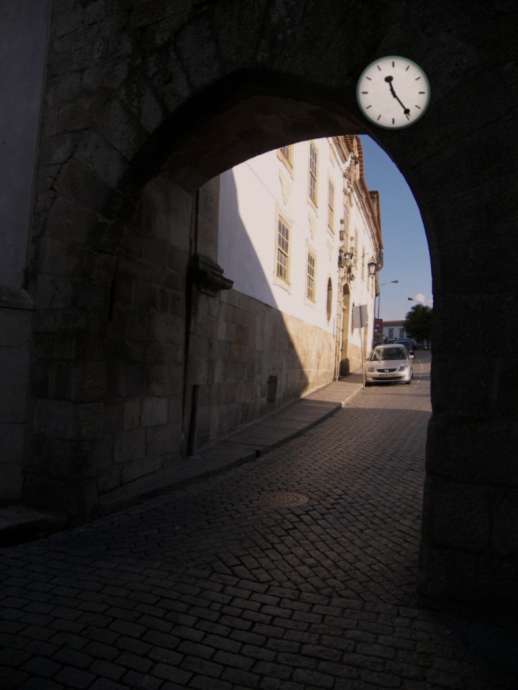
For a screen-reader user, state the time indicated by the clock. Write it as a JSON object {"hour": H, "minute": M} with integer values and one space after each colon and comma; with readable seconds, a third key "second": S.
{"hour": 11, "minute": 24}
